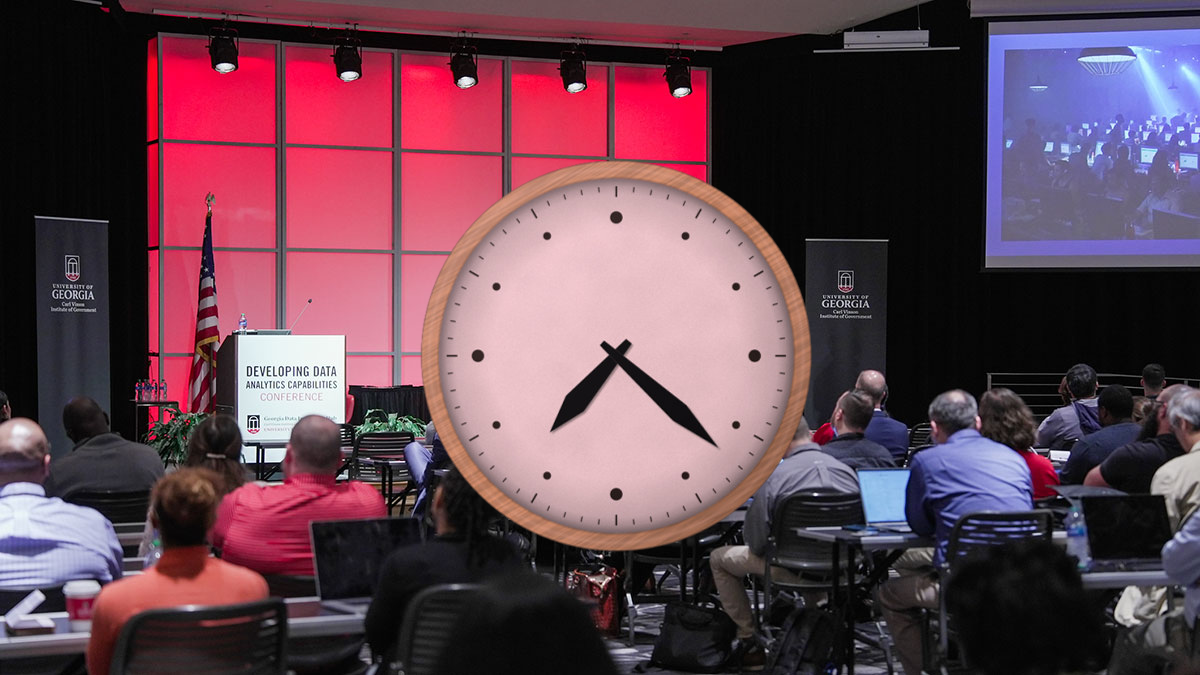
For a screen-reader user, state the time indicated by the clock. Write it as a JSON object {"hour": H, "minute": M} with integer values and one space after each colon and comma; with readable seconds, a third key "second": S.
{"hour": 7, "minute": 22}
